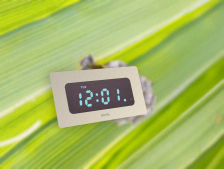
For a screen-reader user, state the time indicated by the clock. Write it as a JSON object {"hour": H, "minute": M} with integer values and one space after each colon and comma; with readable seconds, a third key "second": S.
{"hour": 12, "minute": 1}
